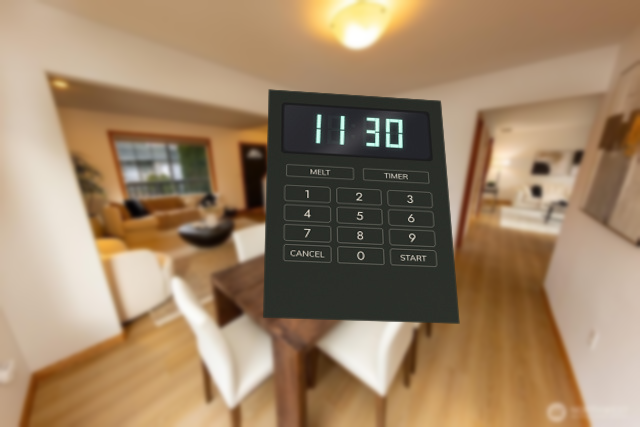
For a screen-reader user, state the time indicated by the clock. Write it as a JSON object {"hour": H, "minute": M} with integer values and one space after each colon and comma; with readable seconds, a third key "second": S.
{"hour": 11, "minute": 30}
